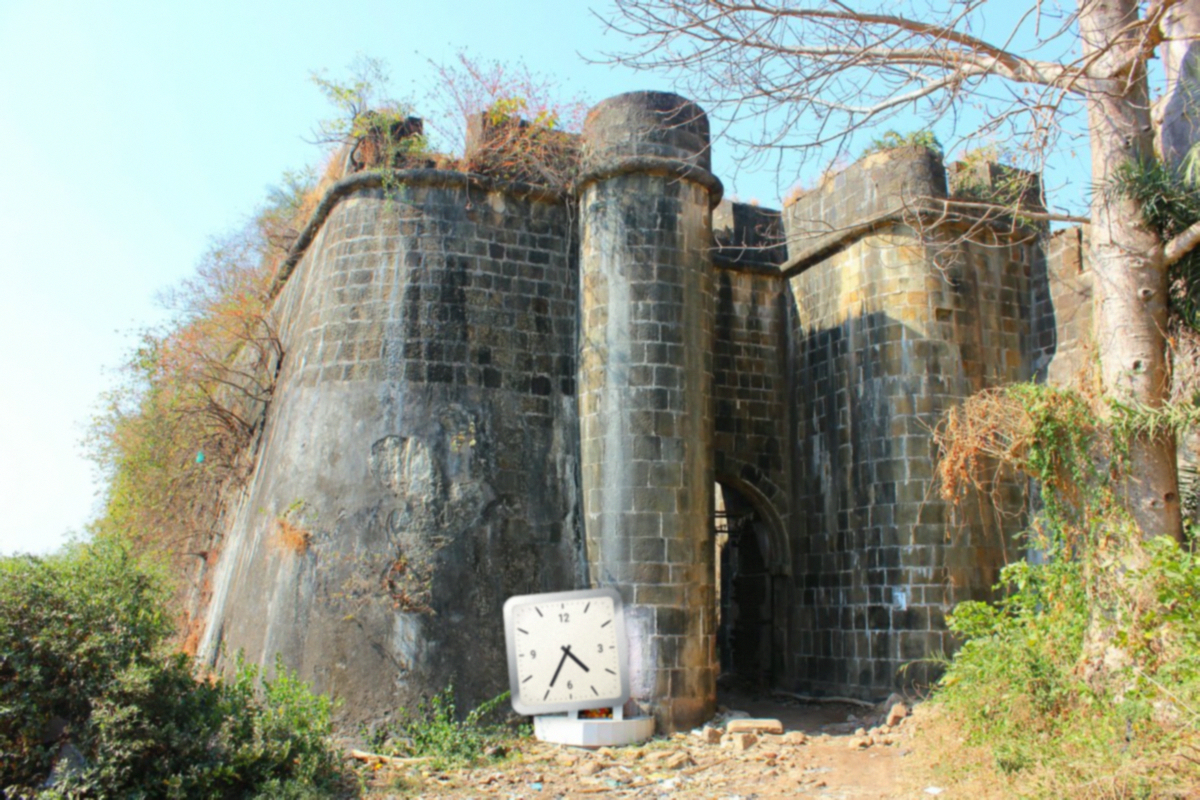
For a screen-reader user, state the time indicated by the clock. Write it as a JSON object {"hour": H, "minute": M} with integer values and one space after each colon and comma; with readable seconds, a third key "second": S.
{"hour": 4, "minute": 35}
